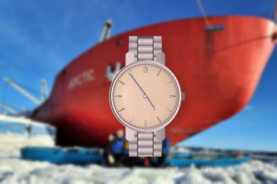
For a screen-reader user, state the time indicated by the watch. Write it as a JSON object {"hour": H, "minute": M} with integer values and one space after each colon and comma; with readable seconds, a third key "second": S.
{"hour": 4, "minute": 54}
